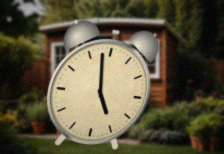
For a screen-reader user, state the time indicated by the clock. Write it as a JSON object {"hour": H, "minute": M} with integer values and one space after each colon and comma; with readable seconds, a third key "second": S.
{"hour": 4, "minute": 58}
